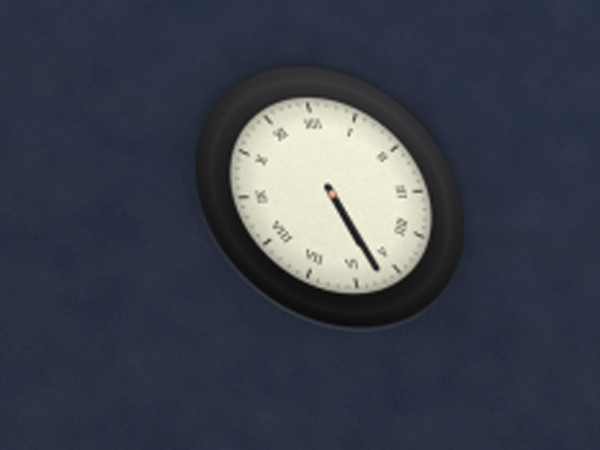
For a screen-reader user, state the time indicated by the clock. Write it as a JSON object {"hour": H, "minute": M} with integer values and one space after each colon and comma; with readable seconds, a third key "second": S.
{"hour": 5, "minute": 27}
